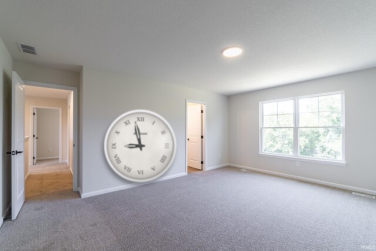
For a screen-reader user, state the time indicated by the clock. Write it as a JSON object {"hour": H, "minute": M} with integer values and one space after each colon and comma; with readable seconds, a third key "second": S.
{"hour": 8, "minute": 58}
